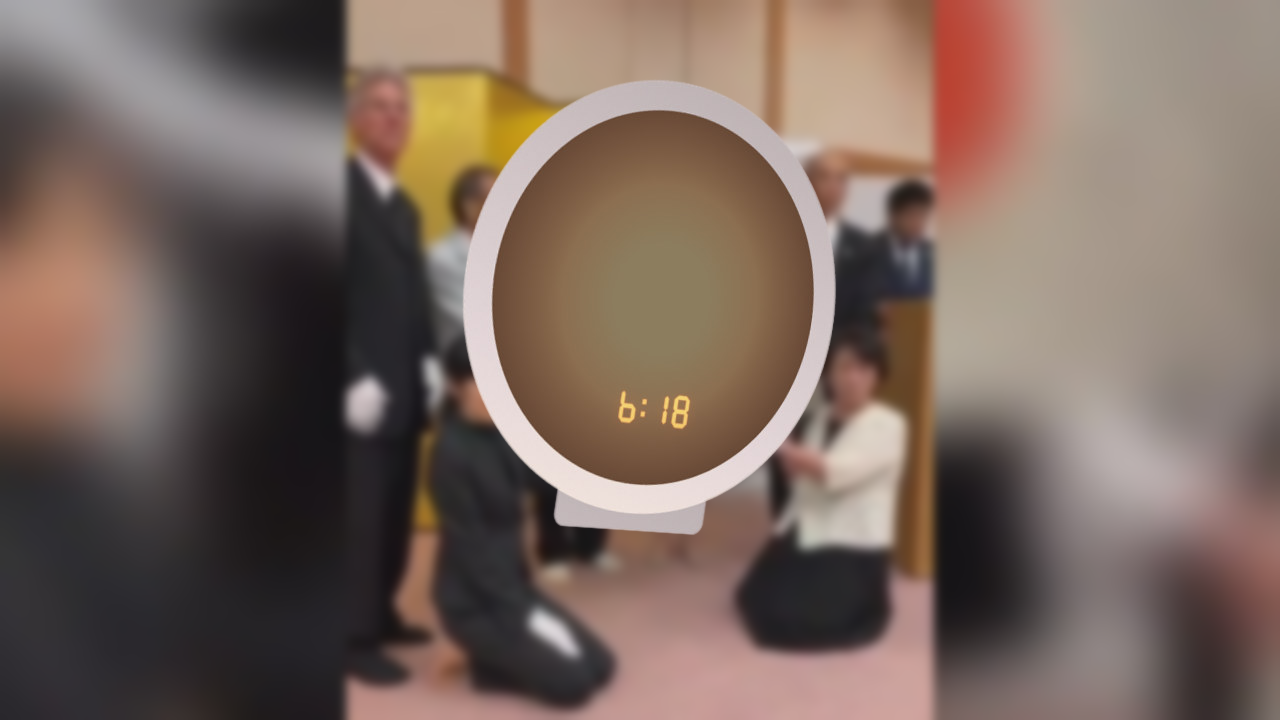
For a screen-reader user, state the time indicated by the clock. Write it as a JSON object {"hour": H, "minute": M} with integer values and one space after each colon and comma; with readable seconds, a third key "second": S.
{"hour": 6, "minute": 18}
